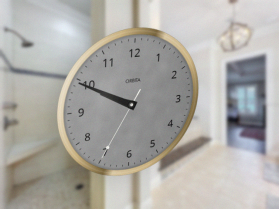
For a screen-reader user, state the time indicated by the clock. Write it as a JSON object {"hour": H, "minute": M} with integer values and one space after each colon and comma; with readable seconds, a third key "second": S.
{"hour": 9, "minute": 49, "second": 35}
